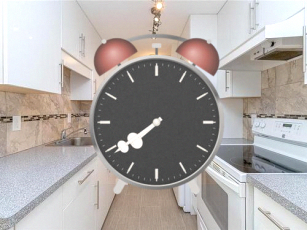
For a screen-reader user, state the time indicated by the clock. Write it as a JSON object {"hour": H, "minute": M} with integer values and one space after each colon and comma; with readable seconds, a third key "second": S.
{"hour": 7, "minute": 39}
